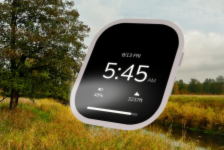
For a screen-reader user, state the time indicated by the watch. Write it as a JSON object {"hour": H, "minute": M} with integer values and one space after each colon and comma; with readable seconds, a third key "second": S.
{"hour": 5, "minute": 45}
